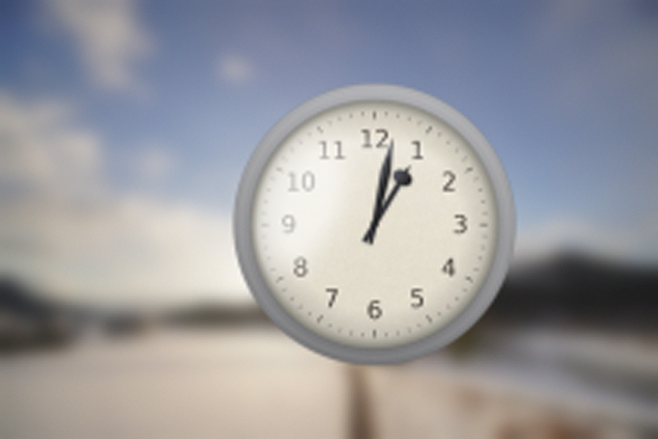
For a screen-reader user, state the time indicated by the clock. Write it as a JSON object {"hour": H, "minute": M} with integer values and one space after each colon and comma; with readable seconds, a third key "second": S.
{"hour": 1, "minute": 2}
